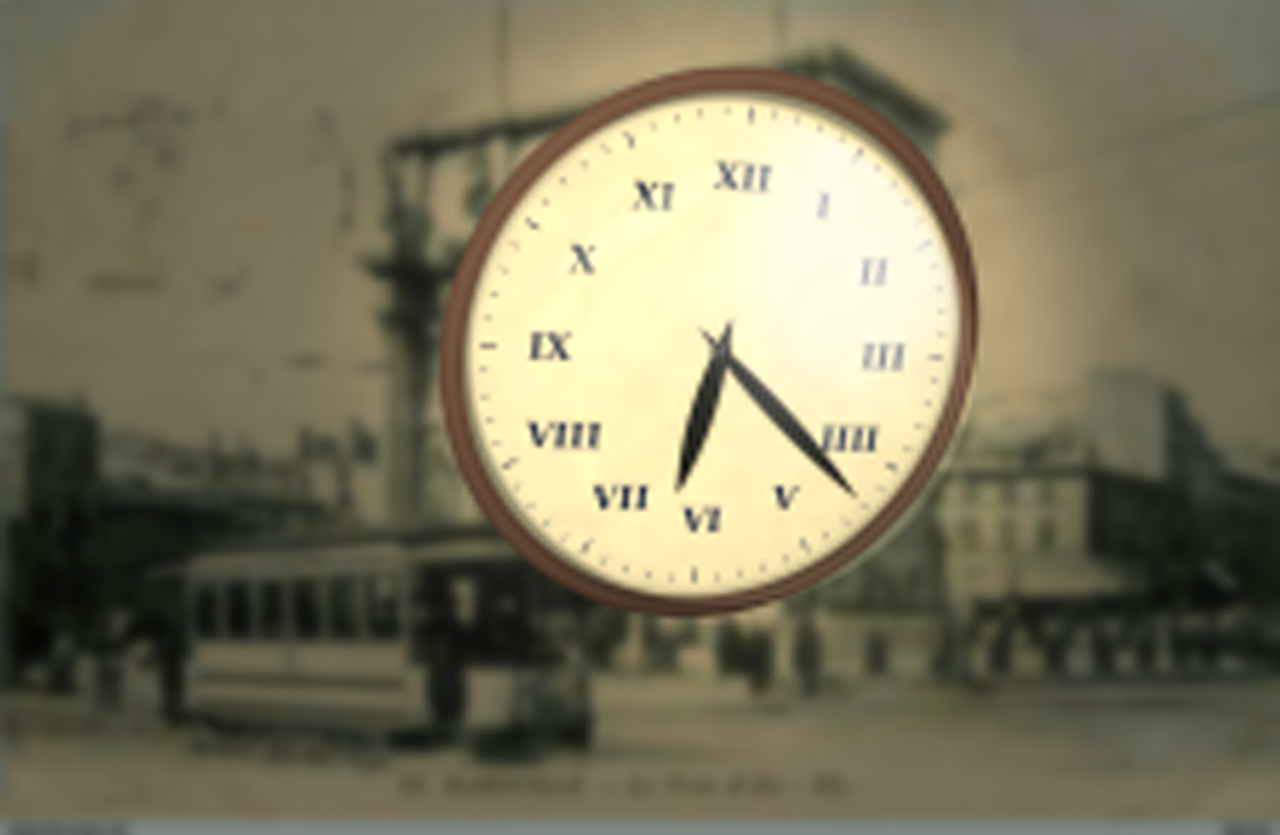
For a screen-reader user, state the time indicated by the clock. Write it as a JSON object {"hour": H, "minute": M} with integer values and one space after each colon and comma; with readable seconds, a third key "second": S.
{"hour": 6, "minute": 22}
